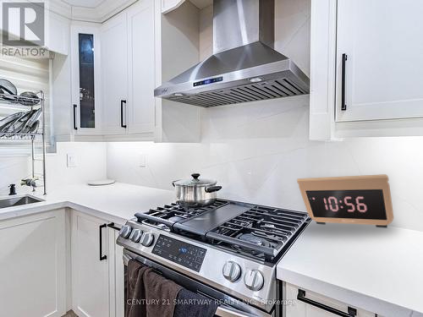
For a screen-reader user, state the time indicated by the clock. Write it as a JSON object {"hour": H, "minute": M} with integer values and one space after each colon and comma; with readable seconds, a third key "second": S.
{"hour": 10, "minute": 56}
